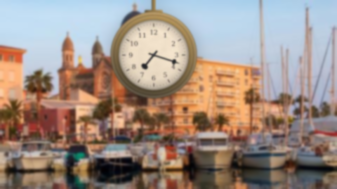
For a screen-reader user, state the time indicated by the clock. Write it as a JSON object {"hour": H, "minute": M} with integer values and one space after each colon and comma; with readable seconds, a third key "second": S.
{"hour": 7, "minute": 18}
